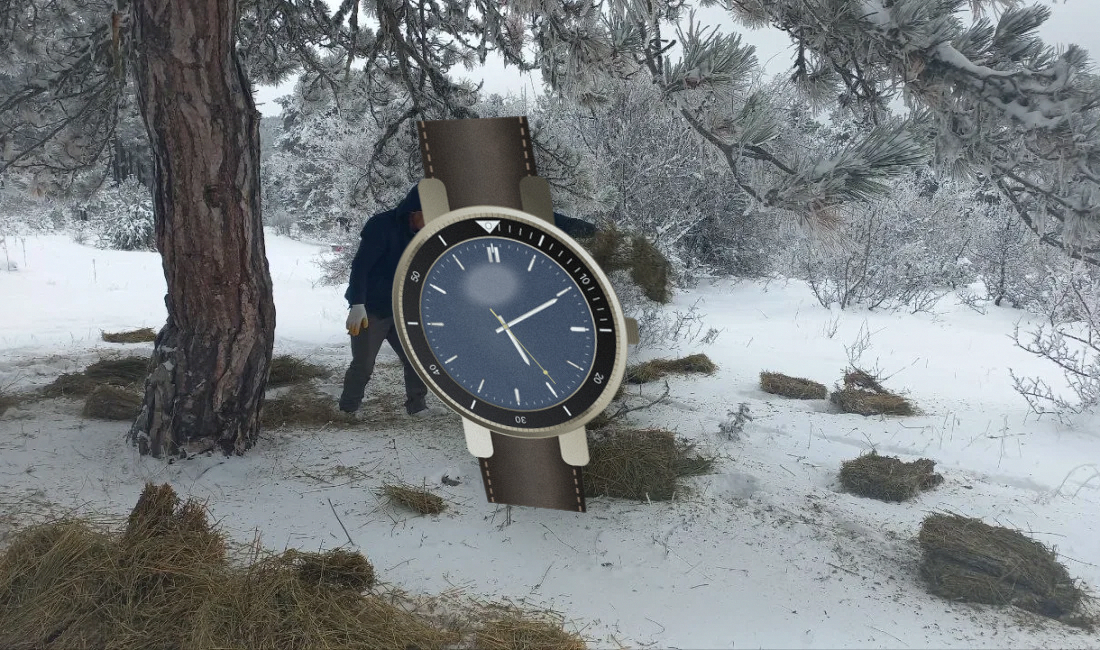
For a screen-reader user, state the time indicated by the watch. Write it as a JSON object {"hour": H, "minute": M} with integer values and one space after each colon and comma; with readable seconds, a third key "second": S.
{"hour": 5, "minute": 10, "second": 24}
